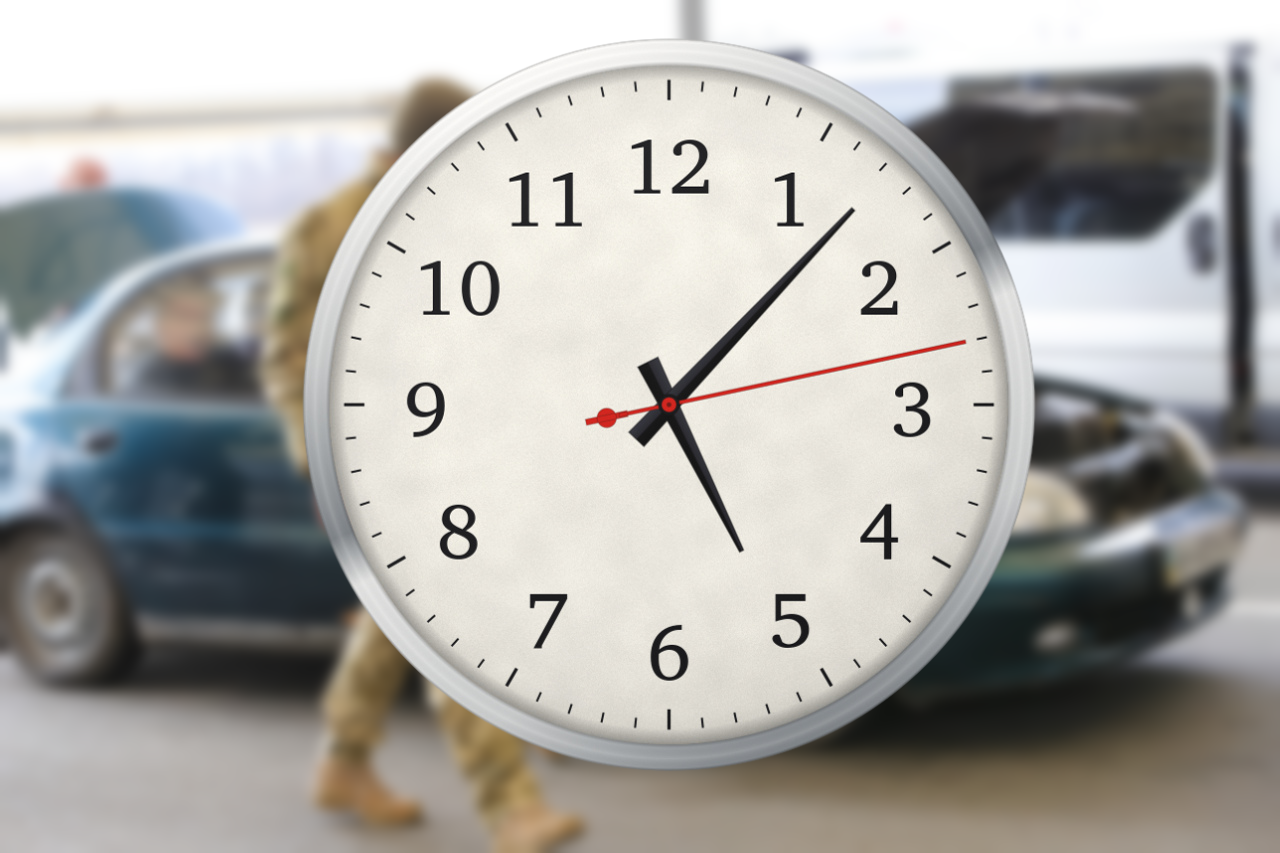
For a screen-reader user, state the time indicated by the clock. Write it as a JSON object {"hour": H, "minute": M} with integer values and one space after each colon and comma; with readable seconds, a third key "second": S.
{"hour": 5, "minute": 7, "second": 13}
